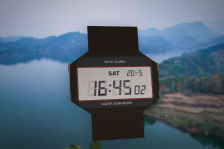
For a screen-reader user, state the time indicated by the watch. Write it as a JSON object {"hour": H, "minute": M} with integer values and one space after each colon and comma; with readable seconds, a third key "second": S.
{"hour": 16, "minute": 45, "second": 2}
